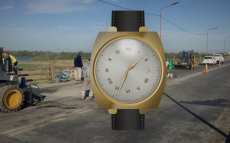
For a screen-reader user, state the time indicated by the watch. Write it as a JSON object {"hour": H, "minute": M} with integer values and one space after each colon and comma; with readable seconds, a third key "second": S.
{"hour": 1, "minute": 34}
